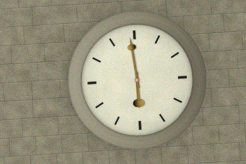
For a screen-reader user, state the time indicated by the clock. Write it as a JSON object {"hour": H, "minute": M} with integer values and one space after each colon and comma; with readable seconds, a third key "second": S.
{"hour": 5, "minute": 59}
